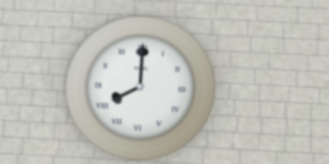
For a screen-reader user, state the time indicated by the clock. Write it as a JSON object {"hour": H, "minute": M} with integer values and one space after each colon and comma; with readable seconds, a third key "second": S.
{"hour": 8, "minute": 0}
